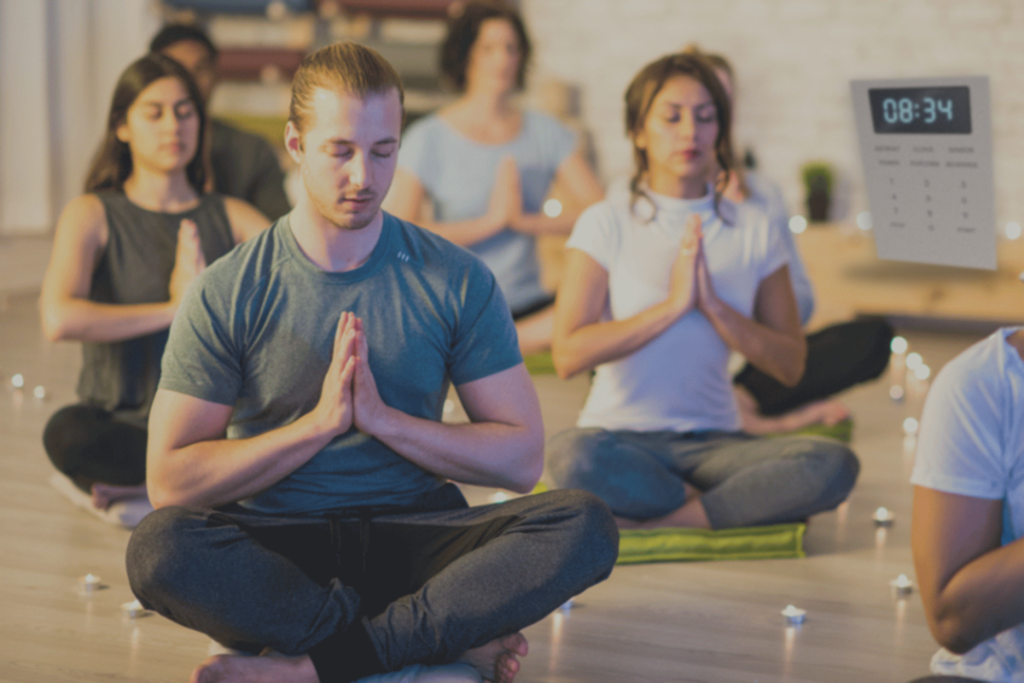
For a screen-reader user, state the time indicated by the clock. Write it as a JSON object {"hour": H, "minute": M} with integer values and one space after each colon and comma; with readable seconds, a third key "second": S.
{"hour": 8, "minute": 34}
